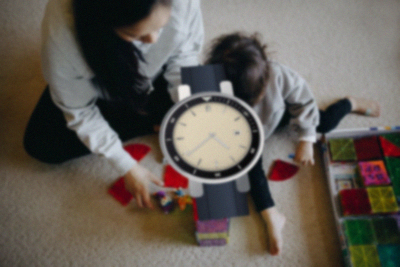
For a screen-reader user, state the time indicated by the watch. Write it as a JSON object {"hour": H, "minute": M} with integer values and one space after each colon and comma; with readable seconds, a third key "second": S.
{"hour": 4, "minute": 39}
